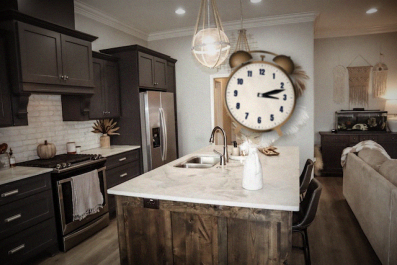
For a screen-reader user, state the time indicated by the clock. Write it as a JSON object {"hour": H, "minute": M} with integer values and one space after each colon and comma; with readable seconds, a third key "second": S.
{"hour": 3, "minute": 12}
